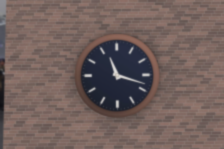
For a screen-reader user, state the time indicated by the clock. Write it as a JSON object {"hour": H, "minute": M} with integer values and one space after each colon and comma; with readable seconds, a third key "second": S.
{"hour": 11, "minute": 18}
